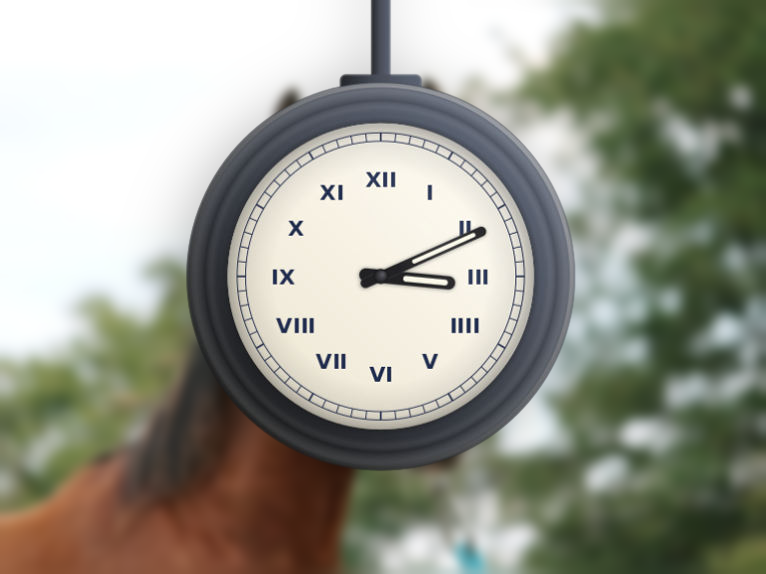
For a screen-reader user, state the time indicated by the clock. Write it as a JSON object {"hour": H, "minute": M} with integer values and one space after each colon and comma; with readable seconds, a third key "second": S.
{"hour": 3, "minute": 11}
